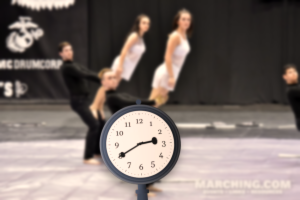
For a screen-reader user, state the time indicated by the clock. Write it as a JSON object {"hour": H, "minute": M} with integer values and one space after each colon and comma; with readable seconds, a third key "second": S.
{"hour": 2, "minute": 40}
